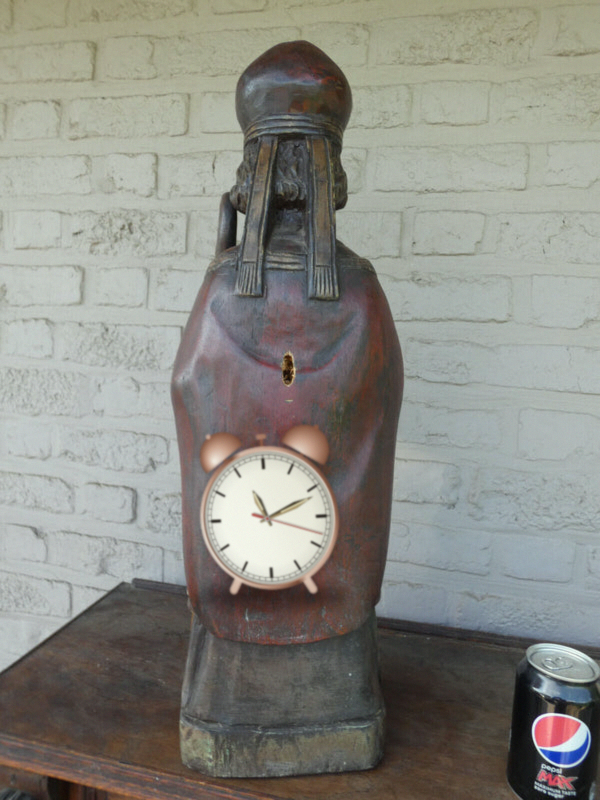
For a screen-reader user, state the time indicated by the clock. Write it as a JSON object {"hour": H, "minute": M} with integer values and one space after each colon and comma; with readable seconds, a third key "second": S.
{"hour": 11, "minute": 11, "second": 18}
